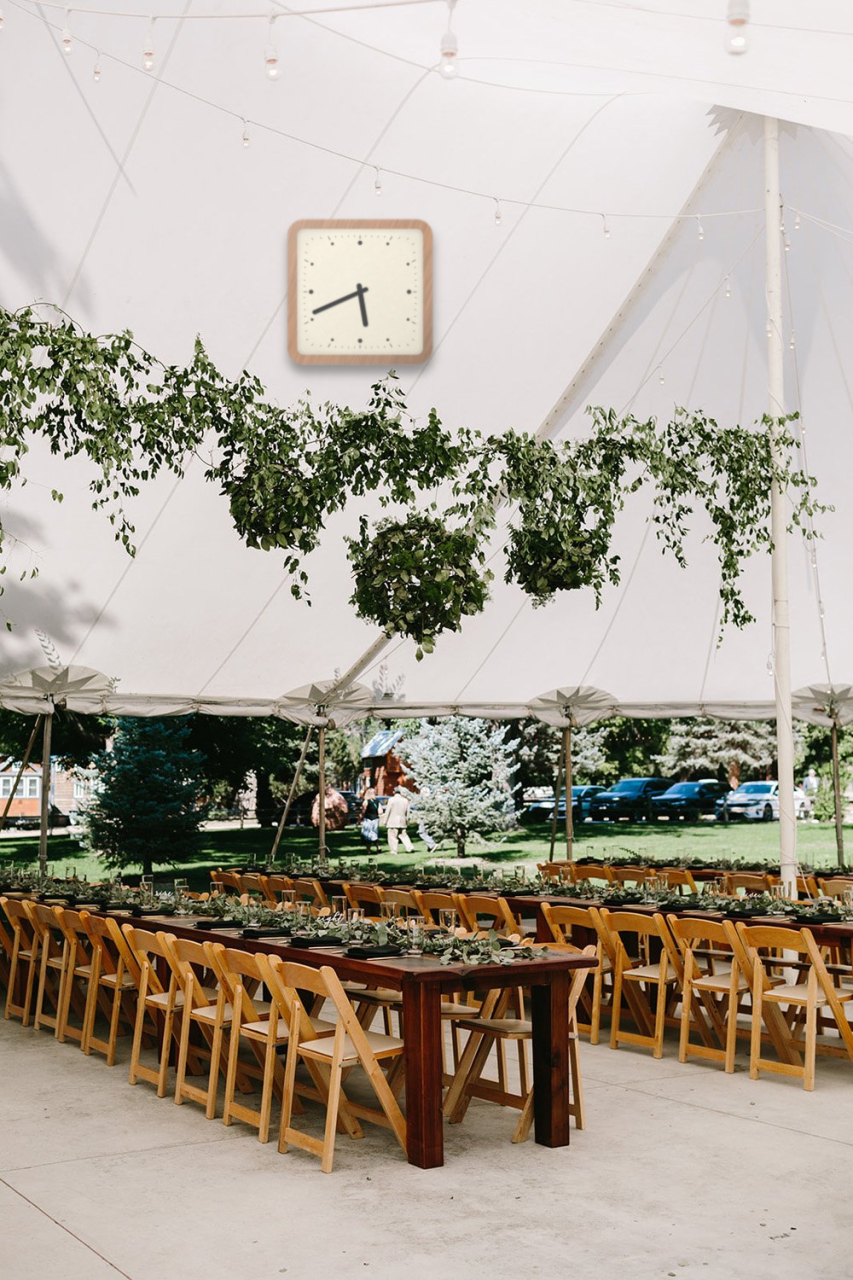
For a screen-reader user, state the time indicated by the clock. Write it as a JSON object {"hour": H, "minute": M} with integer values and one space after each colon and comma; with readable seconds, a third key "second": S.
{"hour": 5, "minute": 41}
